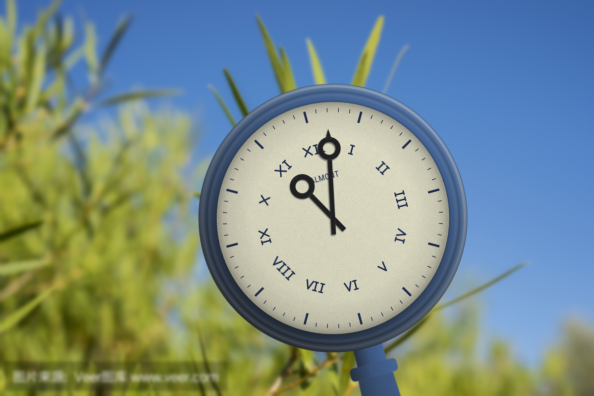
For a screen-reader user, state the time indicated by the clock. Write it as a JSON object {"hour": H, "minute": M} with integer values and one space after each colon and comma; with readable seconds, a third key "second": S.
{"hour": 11, "minute": 2}
